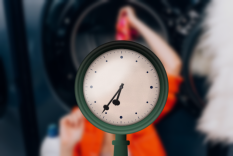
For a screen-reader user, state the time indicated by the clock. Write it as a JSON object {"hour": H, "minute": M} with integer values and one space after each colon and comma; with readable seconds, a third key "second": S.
{"hour": 6, "minute": 36}
